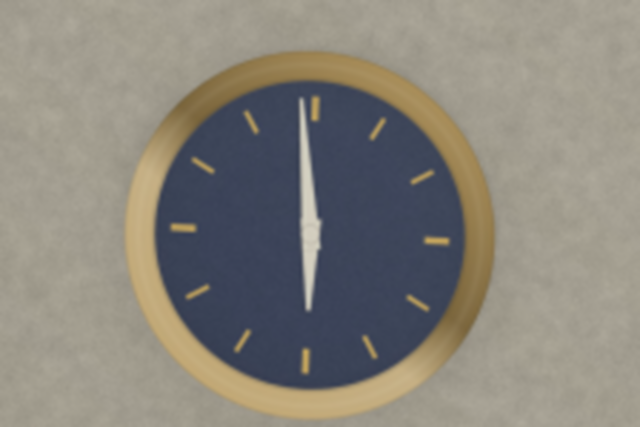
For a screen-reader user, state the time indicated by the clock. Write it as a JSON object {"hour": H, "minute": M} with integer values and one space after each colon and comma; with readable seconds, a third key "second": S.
{"hour": 5, "minute": 59}
